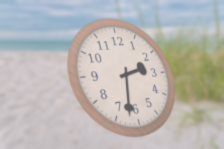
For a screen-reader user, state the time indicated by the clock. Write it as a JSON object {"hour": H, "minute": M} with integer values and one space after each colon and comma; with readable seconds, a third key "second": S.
{"hour": 2, "minute": 32}
